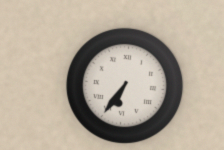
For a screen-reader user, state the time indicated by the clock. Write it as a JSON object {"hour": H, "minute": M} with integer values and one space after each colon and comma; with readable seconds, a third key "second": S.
{"hour": 6, "minute": 35}
